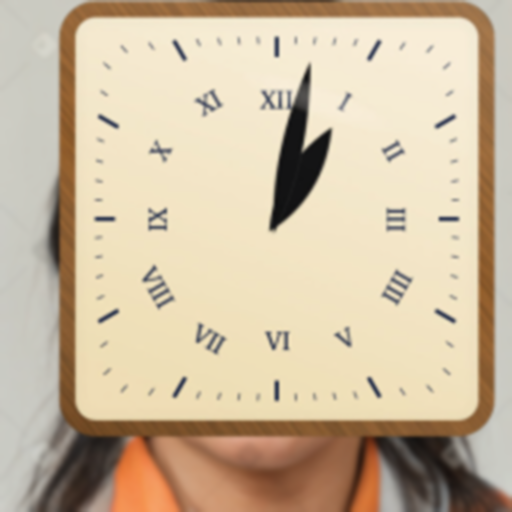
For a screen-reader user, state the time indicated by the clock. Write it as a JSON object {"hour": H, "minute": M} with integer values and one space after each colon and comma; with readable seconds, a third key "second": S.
{"hour": 1, "minute": 2}
